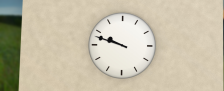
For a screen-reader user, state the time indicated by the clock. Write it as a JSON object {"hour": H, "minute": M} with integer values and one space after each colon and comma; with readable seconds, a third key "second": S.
{"hour": 9, "minute": 48}
